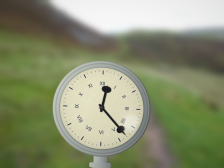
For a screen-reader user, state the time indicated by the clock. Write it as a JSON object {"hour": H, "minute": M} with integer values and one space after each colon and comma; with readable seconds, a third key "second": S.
{"hour": 12, "minute": 23}
